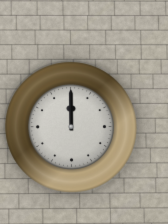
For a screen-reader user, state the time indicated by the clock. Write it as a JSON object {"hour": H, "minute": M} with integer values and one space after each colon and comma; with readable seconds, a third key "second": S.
{"hour": 12, "minute": 0}
